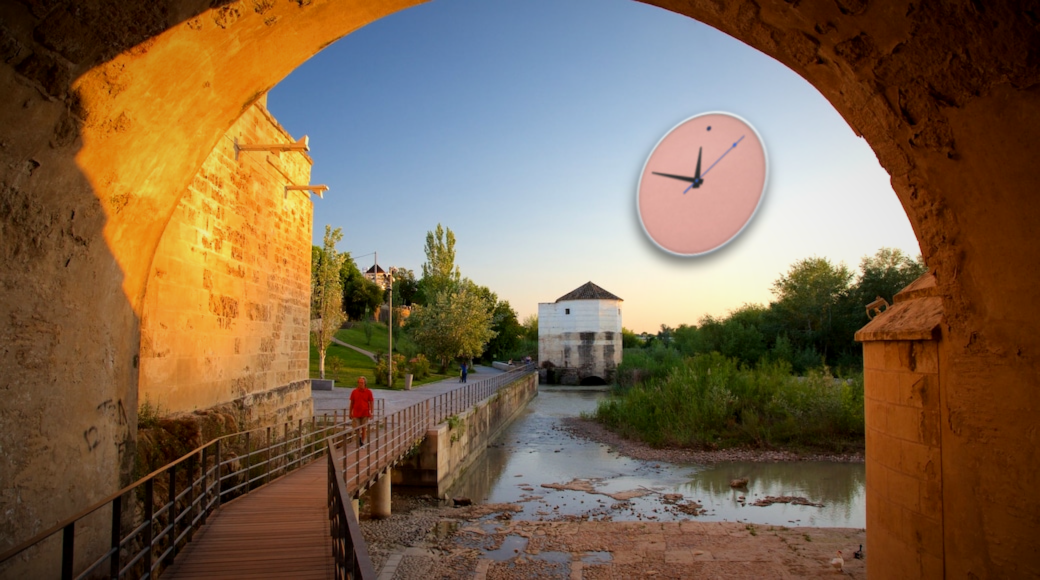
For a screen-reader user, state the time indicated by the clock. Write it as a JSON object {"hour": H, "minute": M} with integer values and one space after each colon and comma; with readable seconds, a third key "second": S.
{"hour": 11, "minute": 46, "second": 7}
